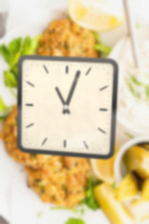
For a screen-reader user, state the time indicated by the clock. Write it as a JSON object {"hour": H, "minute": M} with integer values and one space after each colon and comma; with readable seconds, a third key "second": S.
{"hour": 11, "minute": 3}
